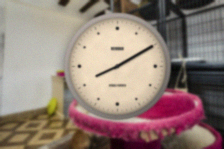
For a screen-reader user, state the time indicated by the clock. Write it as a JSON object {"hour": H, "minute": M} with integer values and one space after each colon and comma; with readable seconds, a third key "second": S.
{"hour": 8, "minute": 10}
